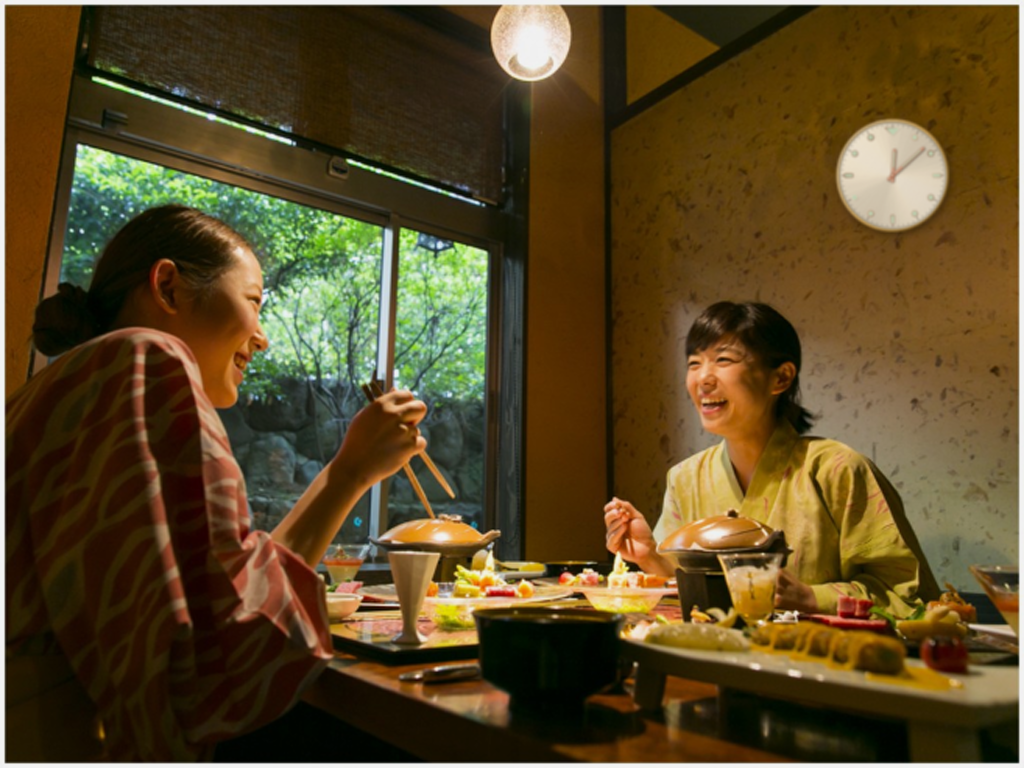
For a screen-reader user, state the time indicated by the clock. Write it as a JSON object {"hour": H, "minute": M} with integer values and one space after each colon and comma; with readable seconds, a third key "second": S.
{"hour": 12, "minute": 8}
